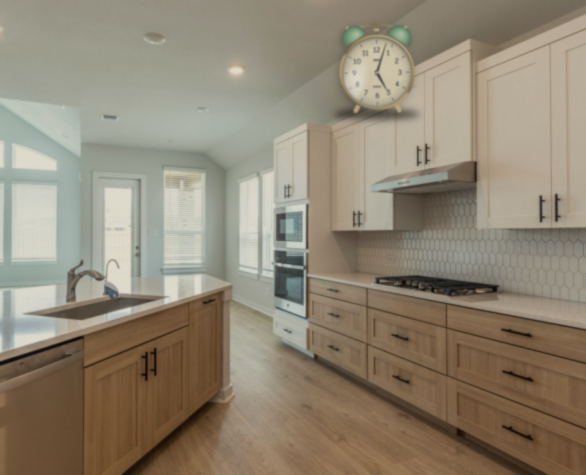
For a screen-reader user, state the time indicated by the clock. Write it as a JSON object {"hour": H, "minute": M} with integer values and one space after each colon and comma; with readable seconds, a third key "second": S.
{"hour": 5, "minute": 3}
